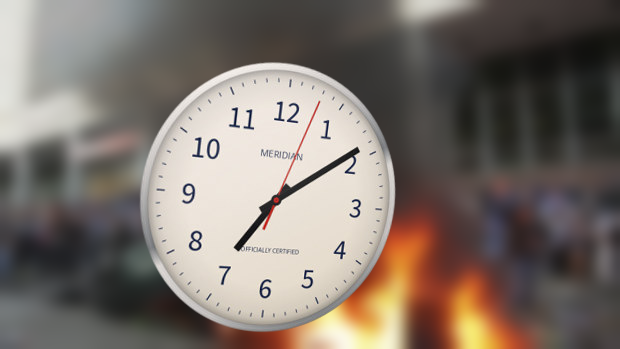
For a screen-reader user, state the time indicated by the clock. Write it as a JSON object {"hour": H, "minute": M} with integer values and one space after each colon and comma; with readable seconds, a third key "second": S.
{"hour": 7, "minute": 9, "second": 3}
